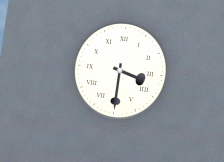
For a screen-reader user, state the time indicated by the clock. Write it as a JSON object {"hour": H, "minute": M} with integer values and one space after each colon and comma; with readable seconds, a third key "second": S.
{"hour": 3, "minute": 30}
